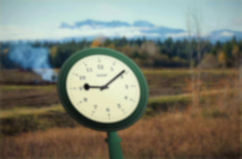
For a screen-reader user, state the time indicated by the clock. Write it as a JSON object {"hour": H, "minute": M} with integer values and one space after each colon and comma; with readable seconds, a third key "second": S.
{"hour": 9, "minute": 9}
